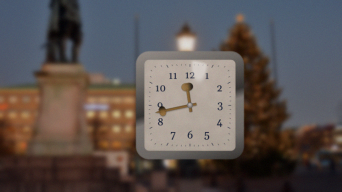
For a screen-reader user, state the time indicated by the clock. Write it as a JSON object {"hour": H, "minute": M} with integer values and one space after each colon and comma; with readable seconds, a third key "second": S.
{"hour": 11, "minute": 43}
